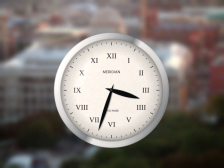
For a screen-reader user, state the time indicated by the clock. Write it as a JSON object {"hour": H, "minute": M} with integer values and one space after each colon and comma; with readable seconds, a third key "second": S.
{"hour": 3, "minute": 33}
